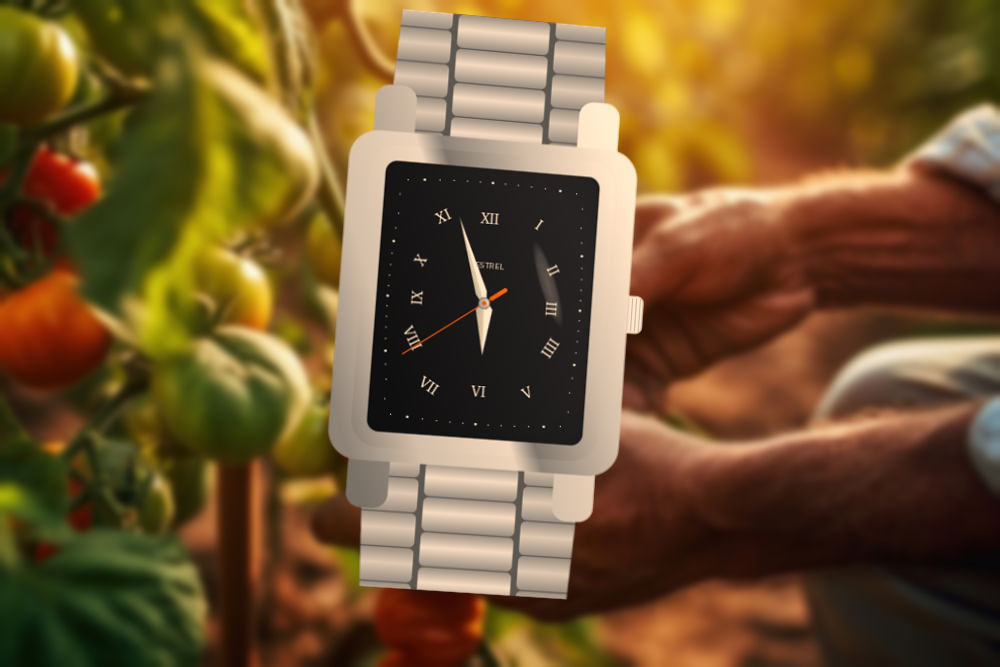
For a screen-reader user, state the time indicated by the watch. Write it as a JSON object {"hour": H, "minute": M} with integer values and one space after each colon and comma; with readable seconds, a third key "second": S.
{"hour": 5, "minute": 56, "second": 39}
